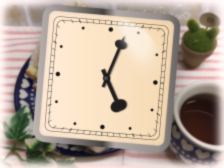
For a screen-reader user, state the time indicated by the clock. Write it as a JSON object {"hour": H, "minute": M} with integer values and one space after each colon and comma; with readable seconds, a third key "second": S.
{"hour": 5, "minute": 3}
